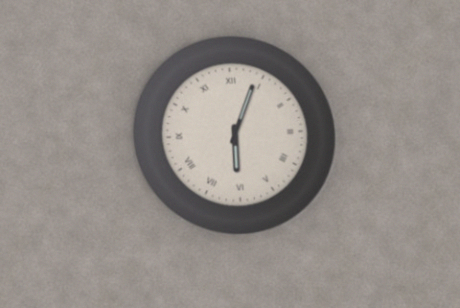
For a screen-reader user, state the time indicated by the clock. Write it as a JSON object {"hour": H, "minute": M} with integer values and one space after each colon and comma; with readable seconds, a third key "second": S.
{"hour": 6, "minute": 4}
